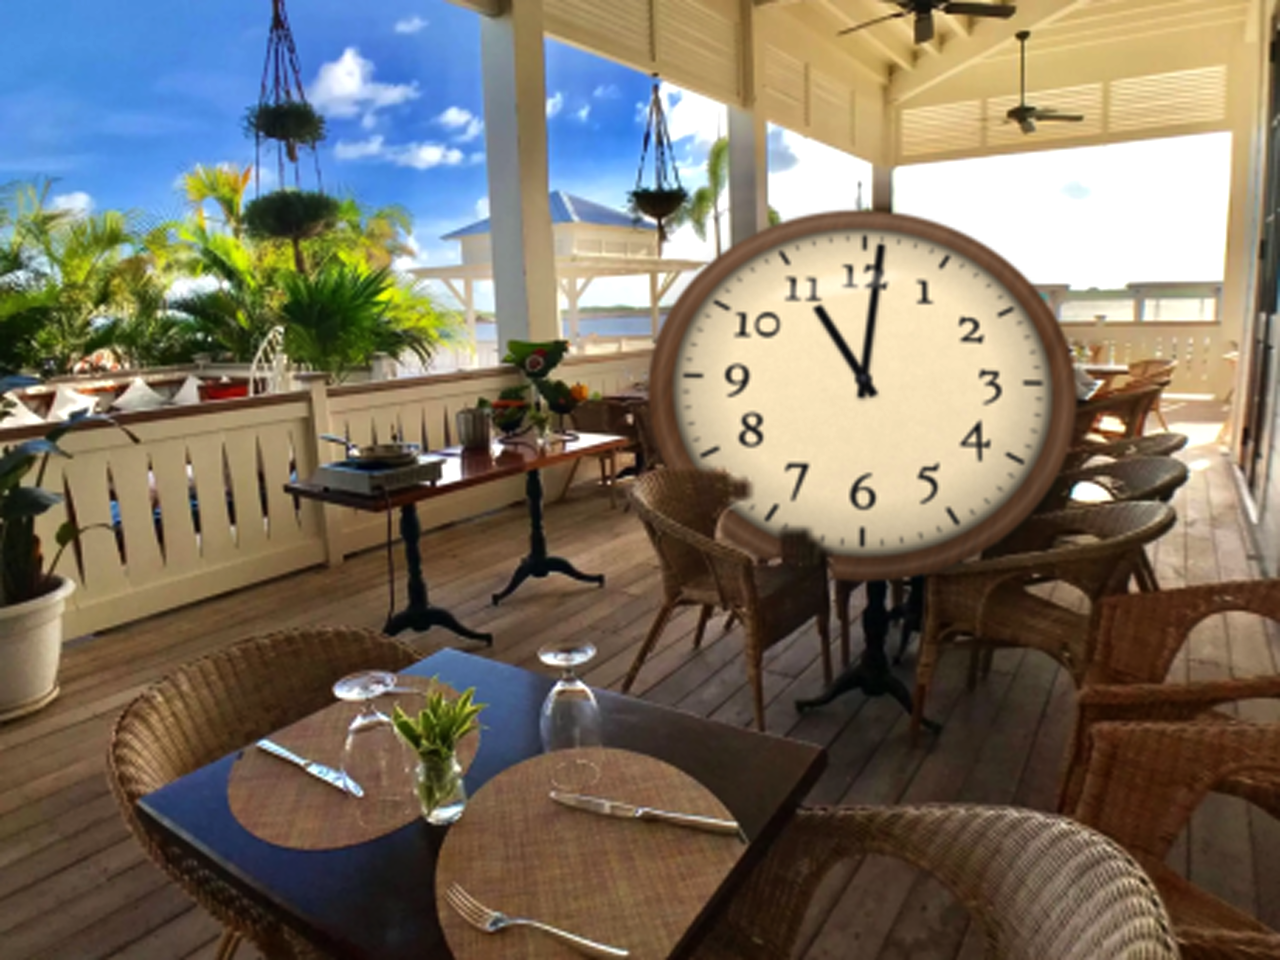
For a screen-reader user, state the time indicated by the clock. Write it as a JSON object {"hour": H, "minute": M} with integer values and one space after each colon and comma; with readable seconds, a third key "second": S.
{"hour": 11, "minute": 1}
